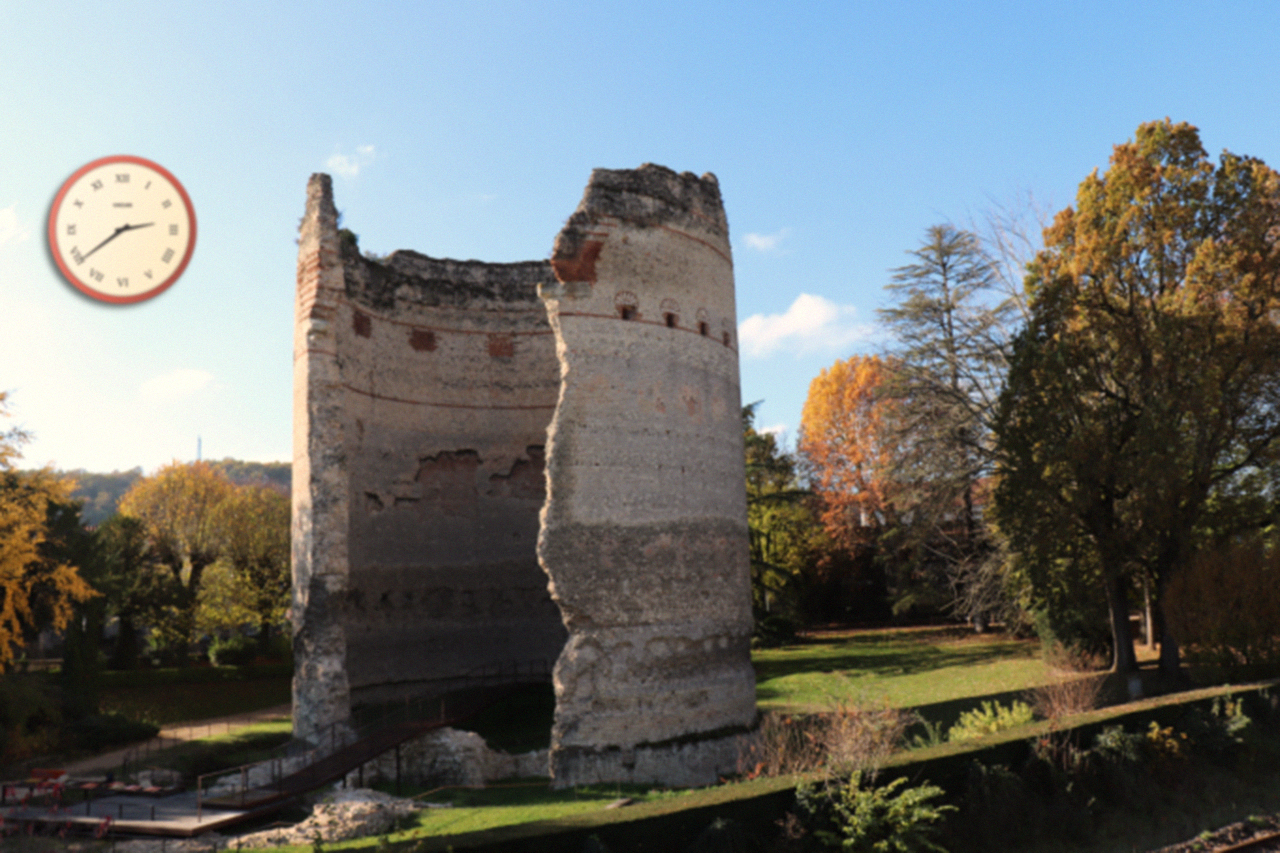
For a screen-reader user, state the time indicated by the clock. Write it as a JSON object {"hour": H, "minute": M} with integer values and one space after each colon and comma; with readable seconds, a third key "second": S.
{"hour": 2, "minute": 39}
